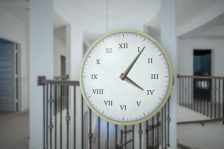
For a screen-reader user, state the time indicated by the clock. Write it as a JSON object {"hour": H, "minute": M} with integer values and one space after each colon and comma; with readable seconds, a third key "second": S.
{"hour": 4, "minute": 6}
